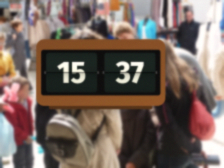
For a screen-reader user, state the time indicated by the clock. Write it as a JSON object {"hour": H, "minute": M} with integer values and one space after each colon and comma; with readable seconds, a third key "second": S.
{"hour": 15, "minute": 37}
